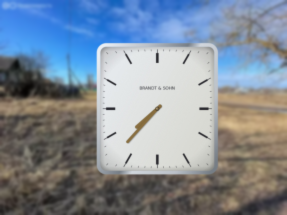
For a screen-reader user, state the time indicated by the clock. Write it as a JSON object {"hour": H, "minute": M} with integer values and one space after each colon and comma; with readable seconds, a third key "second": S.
{"hour": 7, "minute": 37}
